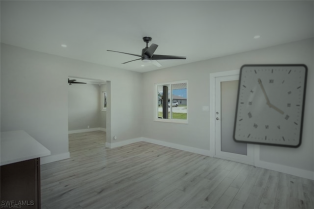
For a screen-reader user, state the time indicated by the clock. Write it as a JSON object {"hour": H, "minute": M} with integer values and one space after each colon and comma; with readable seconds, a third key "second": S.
{"hour": 3, "minute": 55}
